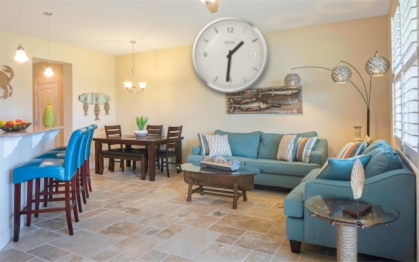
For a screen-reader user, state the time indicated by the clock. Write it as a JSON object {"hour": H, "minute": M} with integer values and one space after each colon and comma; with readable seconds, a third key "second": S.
{"hour": 1, "minute": 31}
